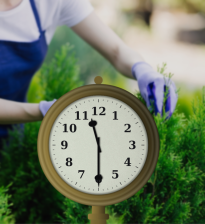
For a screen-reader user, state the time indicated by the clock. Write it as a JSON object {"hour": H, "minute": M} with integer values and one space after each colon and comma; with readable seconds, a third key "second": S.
{"hour": 11, "minute": 30}
